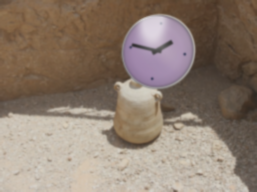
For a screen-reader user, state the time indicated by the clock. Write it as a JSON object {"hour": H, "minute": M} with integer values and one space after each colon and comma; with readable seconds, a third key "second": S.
{"hour": 1, "minute": 46}
